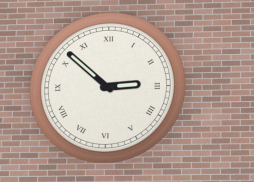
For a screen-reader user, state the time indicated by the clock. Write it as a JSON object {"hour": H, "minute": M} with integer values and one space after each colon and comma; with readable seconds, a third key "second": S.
{"hour": 2, "minute": 52}
